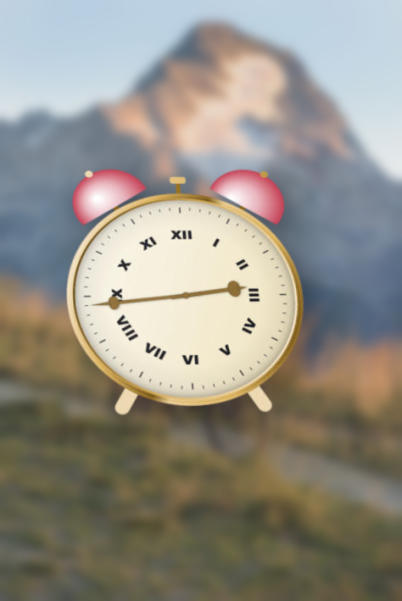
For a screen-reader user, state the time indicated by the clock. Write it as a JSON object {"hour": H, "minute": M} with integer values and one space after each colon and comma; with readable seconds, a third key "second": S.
{"hour": 2, "minute": 44}
